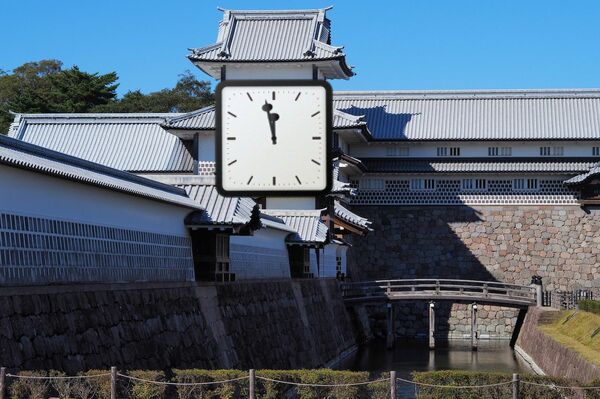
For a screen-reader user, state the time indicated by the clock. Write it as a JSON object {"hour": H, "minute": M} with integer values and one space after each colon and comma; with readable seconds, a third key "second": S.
{"hour": 11, "minute": 58}
